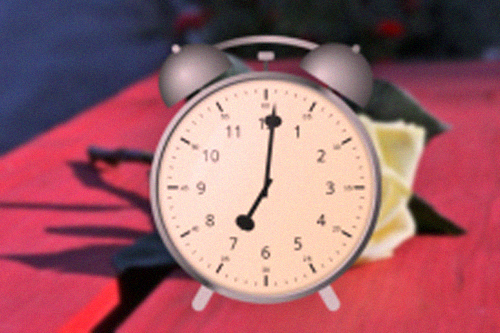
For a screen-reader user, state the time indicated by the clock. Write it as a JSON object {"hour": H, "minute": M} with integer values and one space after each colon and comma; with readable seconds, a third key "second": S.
{"hour": 7, "minute": 1}
